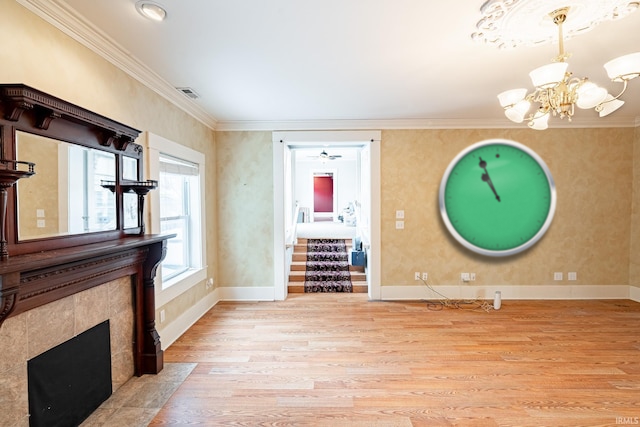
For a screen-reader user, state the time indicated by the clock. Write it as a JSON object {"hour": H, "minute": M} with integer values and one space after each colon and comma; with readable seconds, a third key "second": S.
{"hour": 10, "minute": 56}
